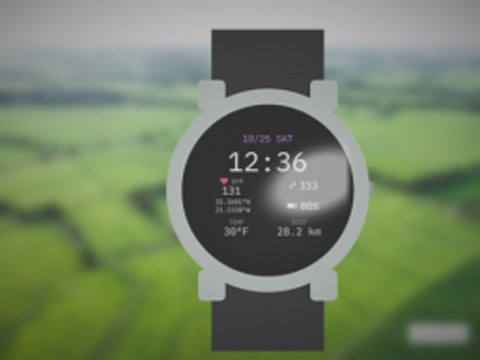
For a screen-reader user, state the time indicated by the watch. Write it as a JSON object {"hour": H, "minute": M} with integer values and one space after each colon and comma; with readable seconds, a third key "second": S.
{"hour": 12, "minute": 36}
